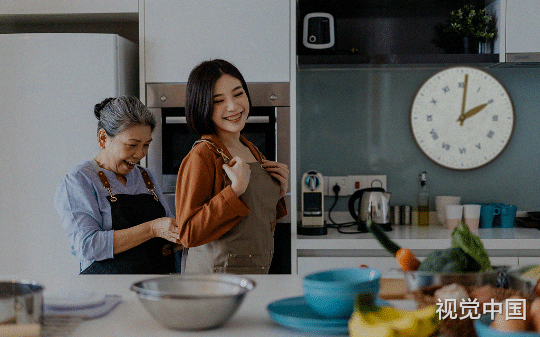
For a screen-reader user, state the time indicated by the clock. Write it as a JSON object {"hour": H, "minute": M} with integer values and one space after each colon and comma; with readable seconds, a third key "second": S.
{"hour": 2, "minute": 1}
